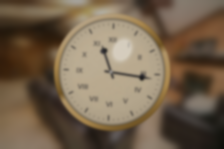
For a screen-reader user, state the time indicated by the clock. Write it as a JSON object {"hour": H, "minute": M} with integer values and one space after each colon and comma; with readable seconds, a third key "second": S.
{"hour": 11, "minute": 16}
